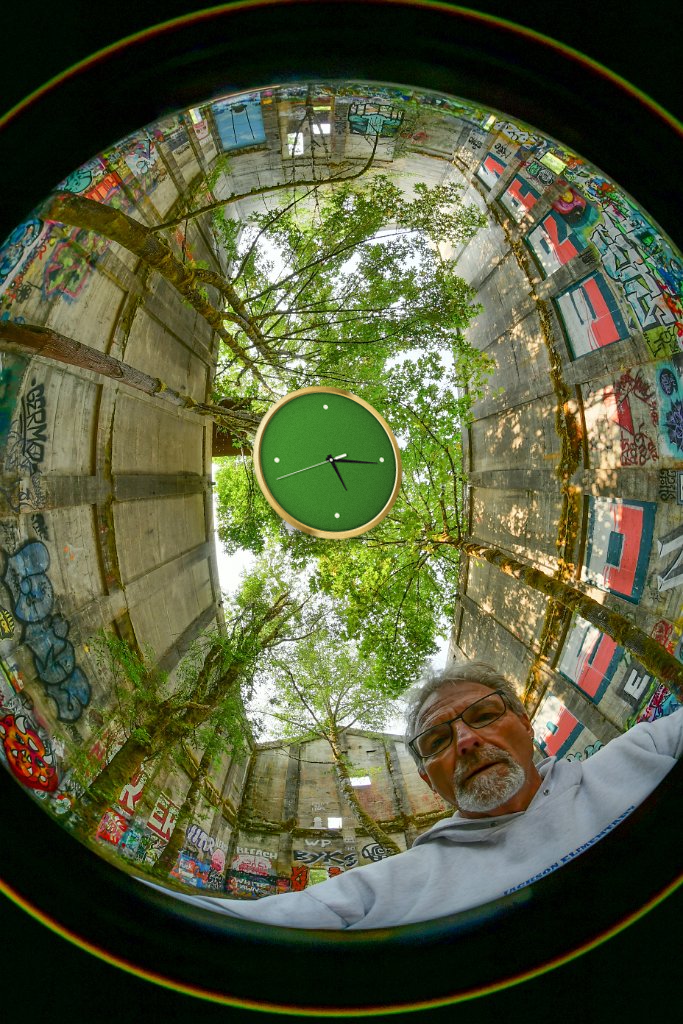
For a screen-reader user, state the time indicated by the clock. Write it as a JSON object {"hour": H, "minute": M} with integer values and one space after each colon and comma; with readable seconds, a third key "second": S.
{"hour": 5, "minute": 15, "second": 42}
